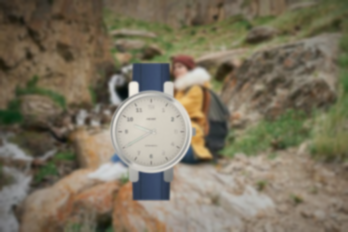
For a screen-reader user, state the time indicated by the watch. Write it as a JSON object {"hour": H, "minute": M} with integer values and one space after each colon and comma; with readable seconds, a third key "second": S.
{"hour": 9, "minute": 40}
